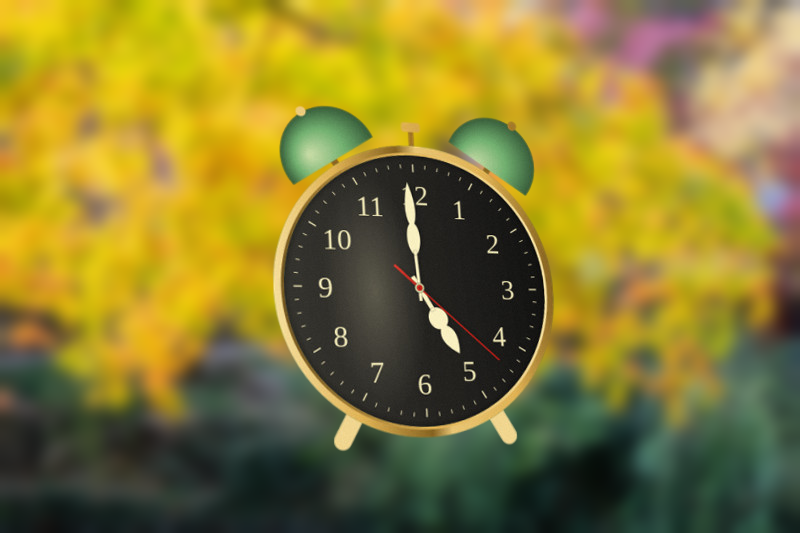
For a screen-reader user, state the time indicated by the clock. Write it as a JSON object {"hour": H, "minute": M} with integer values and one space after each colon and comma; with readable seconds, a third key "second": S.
{"hour": 4, "minute": 59, "second": 22}
